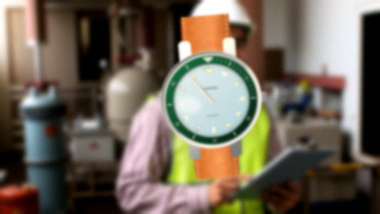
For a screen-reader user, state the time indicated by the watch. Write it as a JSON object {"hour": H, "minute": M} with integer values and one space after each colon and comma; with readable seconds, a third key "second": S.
{"hour": 10, "minute": 54}
